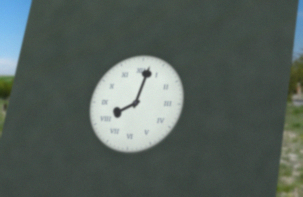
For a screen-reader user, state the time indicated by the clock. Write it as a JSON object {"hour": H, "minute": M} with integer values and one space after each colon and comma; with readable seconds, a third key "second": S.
{"hour": 8, "minute": 2}
